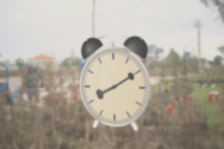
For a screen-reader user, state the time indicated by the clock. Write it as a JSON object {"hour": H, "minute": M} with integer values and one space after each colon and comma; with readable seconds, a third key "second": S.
{"hour": 8, "minute": 10}
